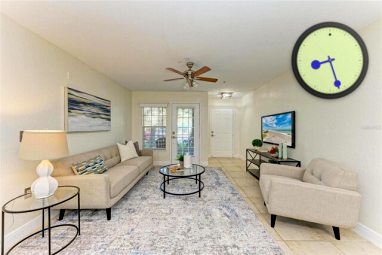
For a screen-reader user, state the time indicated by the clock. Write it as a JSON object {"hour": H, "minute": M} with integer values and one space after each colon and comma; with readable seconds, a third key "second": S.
{"hour": 8, "minute": 27}
